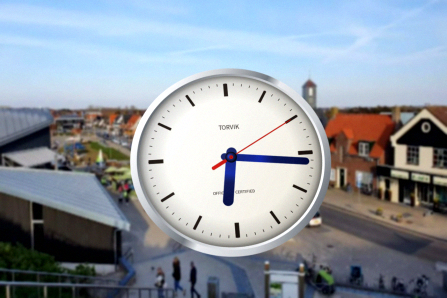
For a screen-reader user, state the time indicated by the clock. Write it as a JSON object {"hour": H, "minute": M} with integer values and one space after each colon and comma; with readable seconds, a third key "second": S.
{"hour": 6, "minute": 16, "second": 10}
